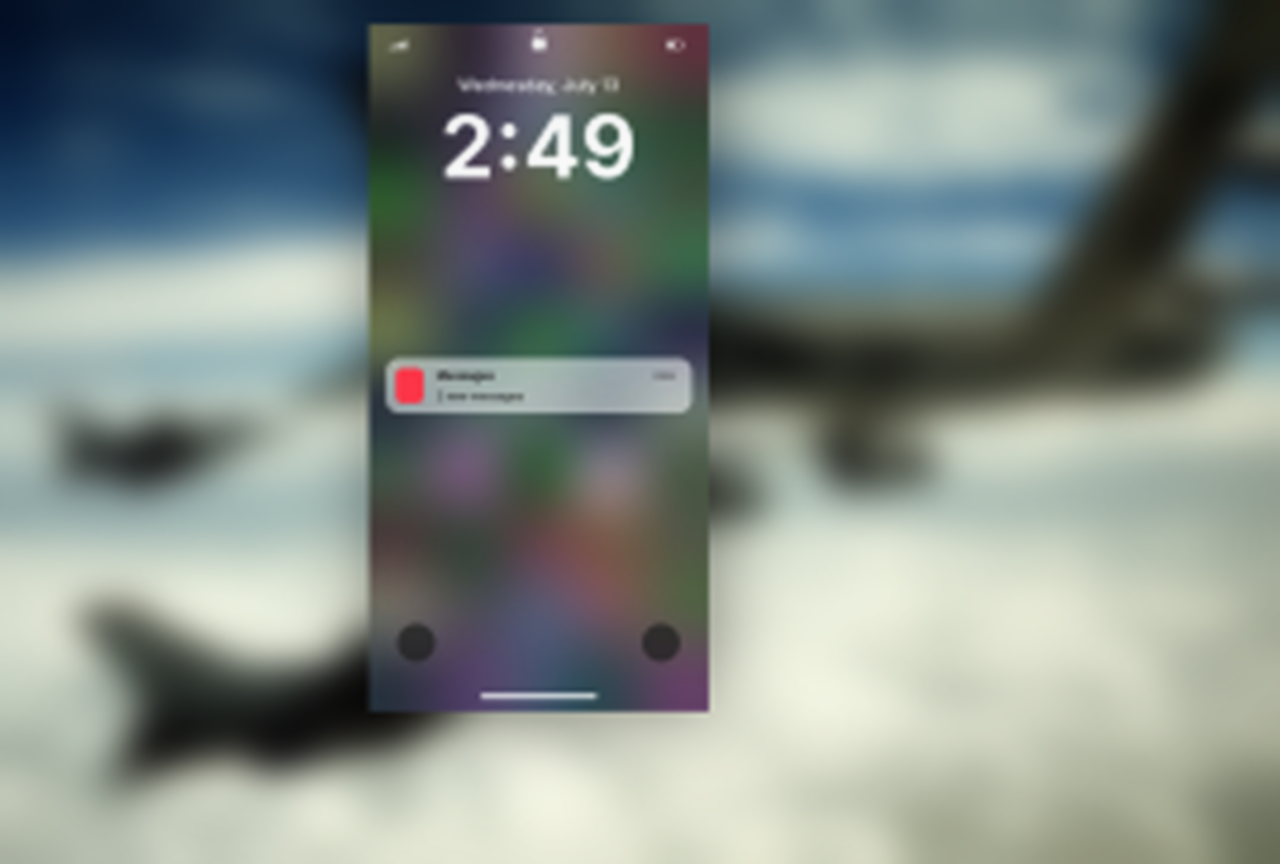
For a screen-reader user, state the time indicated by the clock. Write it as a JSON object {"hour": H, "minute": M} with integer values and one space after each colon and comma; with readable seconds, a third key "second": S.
{"hour": 2, "minute": 49}
